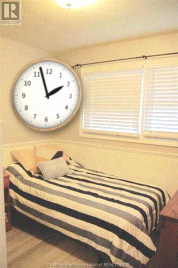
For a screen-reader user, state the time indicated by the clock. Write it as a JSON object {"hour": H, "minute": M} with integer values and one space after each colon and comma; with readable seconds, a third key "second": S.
{"hour": 1, "minute": 57}
